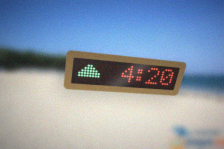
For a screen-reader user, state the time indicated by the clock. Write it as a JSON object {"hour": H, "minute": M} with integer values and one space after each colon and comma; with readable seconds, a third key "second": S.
{"hour": 4, "minute": 20}
